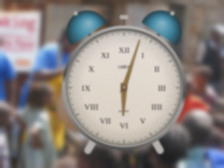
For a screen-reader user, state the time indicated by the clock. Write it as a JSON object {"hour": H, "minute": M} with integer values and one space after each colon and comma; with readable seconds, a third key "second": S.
{"hour": 6, "minute": 3}
